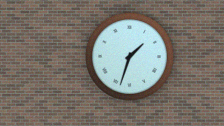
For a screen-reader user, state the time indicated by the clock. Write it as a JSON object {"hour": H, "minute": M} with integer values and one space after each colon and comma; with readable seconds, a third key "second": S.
{"hour": 1, "minute": 33}
